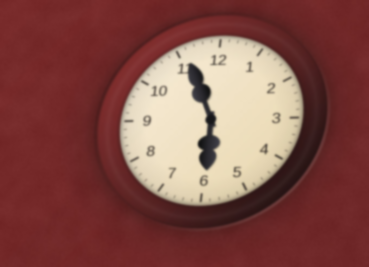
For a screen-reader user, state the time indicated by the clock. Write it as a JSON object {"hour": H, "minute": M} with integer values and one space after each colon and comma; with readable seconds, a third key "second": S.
{"hour": 5, "minute": 56}
